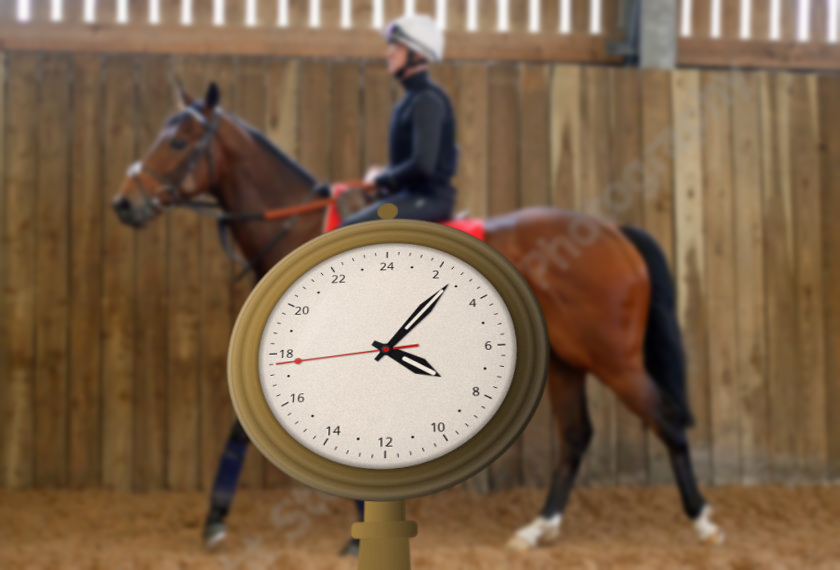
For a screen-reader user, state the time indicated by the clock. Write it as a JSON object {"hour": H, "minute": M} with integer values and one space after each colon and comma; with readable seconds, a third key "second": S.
{"hour": 8, "minute": 6, "second": 44}
